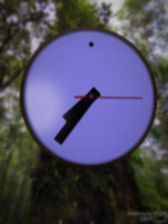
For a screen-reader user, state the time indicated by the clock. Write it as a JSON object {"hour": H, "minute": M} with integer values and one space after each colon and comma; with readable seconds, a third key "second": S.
{"hour": 7, "minute": 36, "second": 15}
